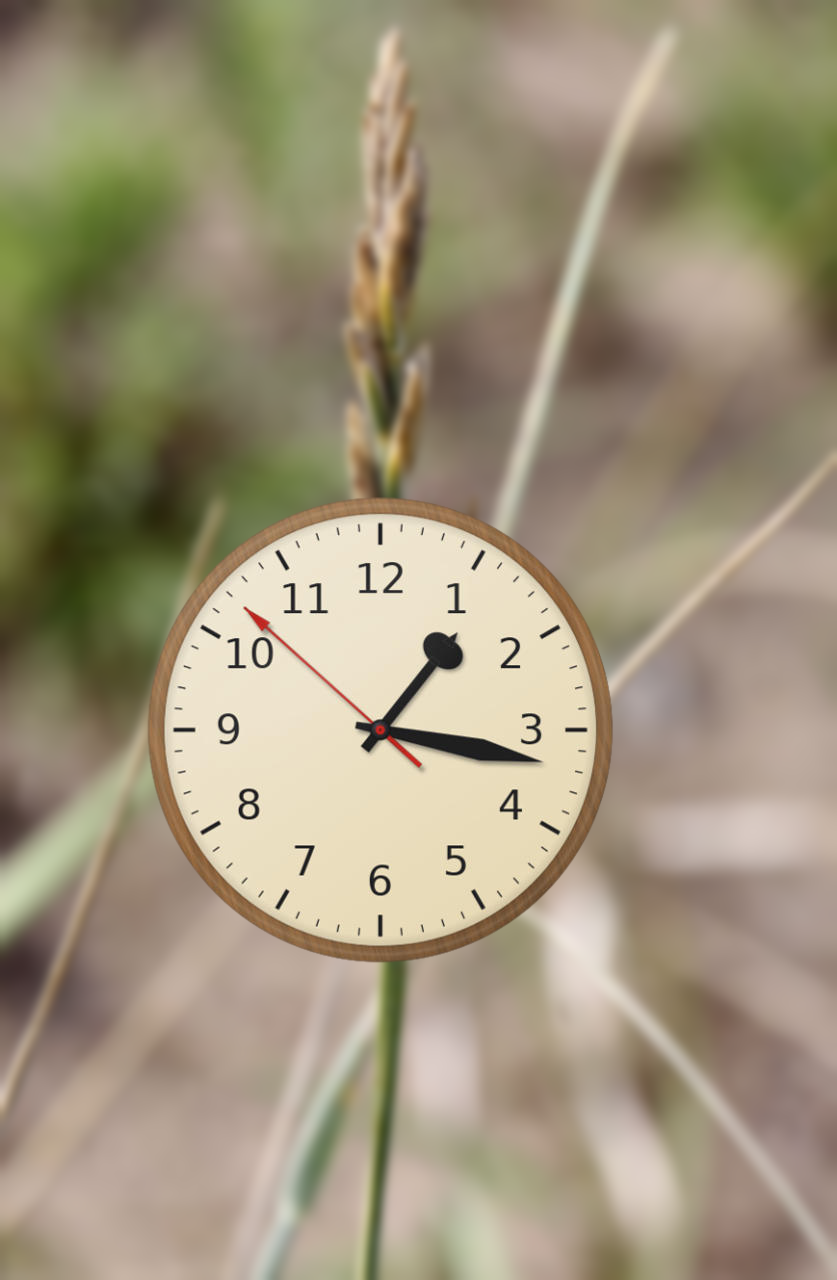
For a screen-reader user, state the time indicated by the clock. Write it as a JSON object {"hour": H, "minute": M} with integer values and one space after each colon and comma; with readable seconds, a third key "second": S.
{"hour": 1, "minute": 16, "second": 52}
